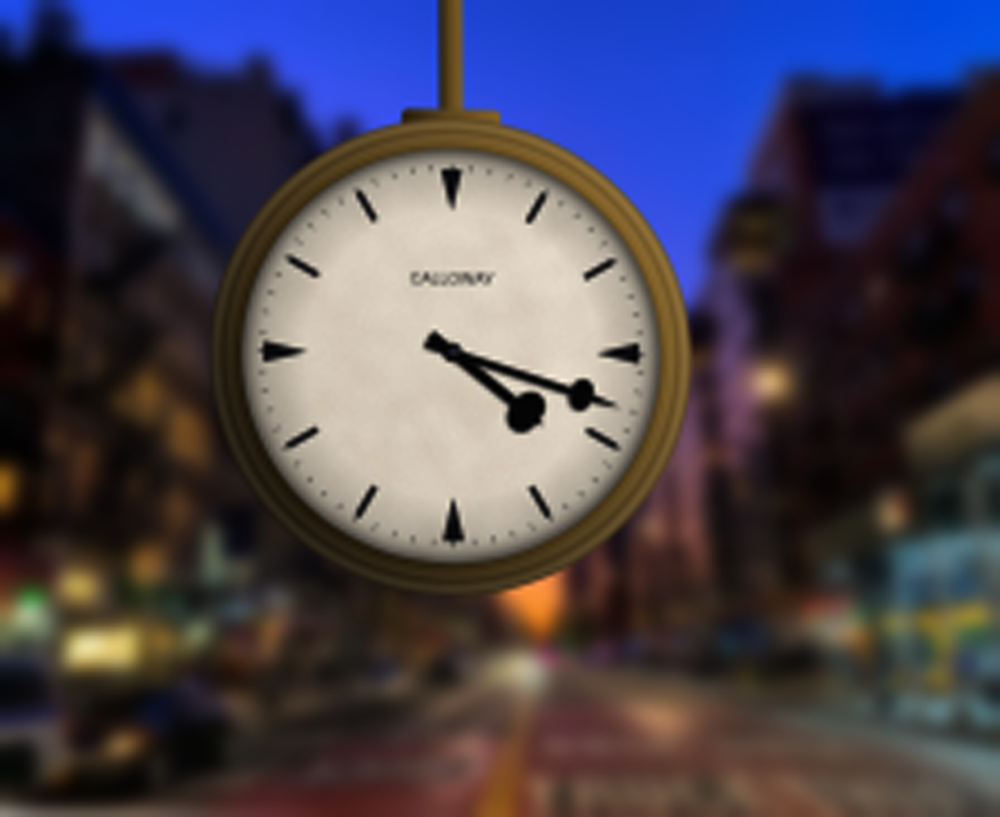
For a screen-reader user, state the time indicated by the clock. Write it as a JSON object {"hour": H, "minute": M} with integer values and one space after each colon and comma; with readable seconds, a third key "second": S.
{"hour": 4, "minute": 18}
